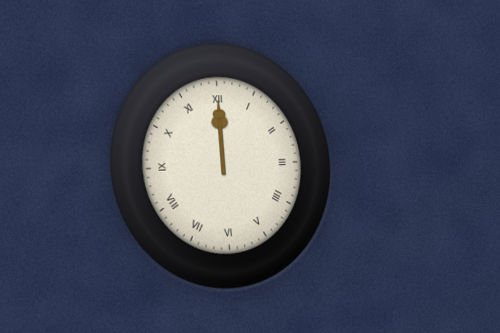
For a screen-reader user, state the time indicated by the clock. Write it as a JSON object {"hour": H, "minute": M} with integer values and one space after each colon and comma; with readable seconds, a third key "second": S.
{"hour": 12, "minute": 0}
